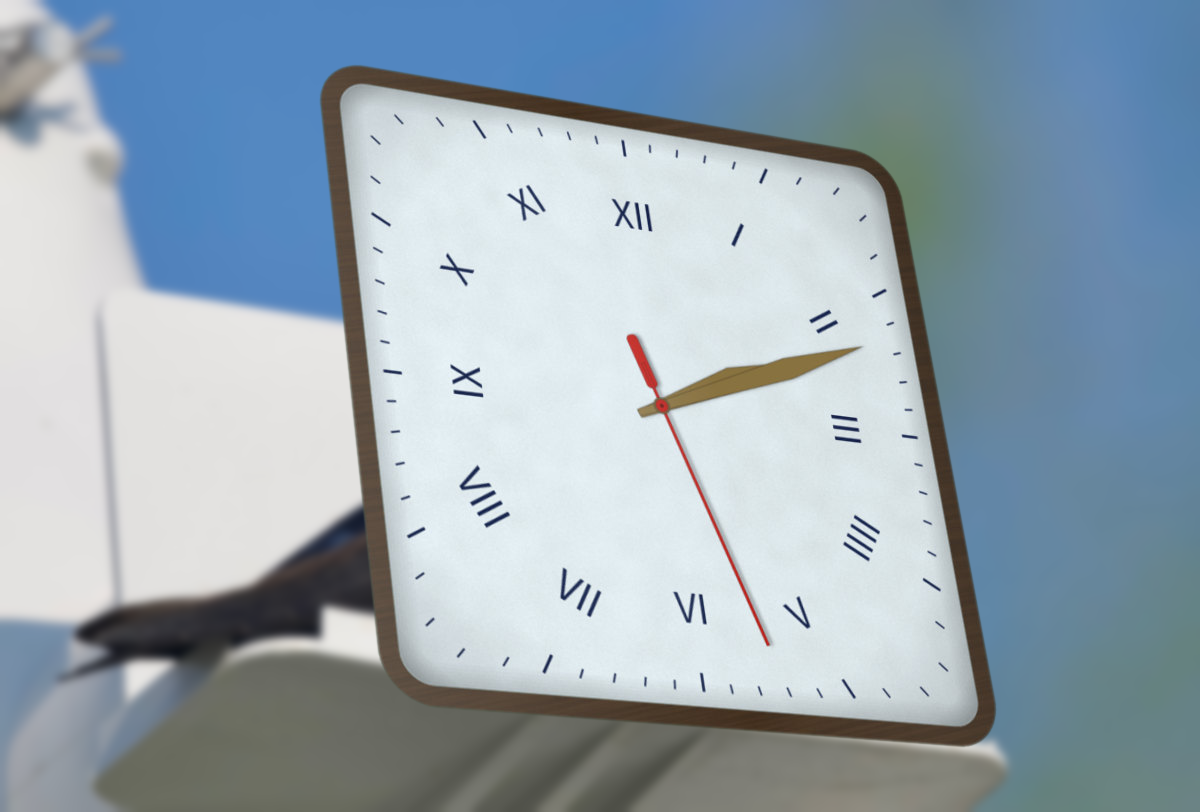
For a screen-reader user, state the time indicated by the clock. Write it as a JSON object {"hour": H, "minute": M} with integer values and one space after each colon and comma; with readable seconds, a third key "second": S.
{"hour": 2, "minute": 11, "second": 27}
